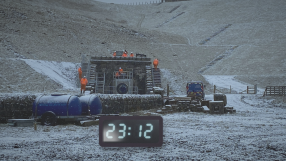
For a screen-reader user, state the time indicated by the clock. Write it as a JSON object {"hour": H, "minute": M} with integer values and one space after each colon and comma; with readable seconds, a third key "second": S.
{"hour": 23, "minute": 12}
